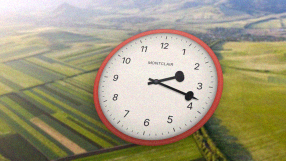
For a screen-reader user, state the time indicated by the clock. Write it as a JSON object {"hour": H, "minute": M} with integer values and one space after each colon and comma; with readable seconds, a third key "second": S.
{"hour": 2, "minute": 18}
